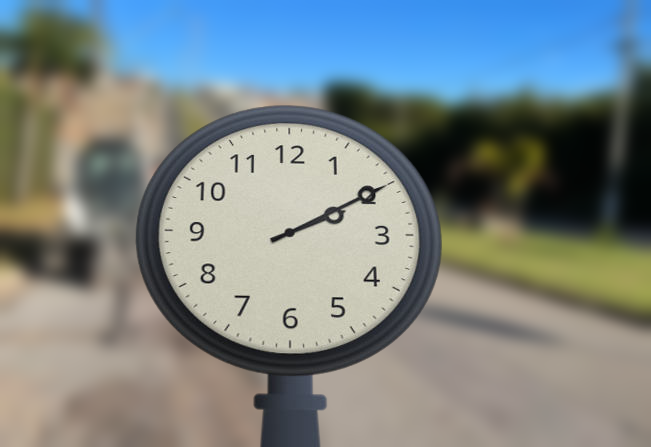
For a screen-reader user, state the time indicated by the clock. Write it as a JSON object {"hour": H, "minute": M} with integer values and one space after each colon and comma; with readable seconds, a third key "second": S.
{"hour": 2, "minute": 10}
